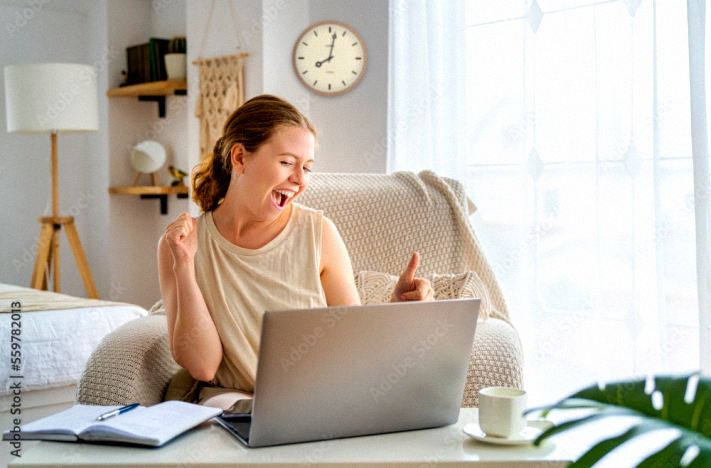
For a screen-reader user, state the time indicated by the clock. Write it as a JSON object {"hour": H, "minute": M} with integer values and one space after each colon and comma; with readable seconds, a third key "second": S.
{"hour": 8, "minute": 2}
